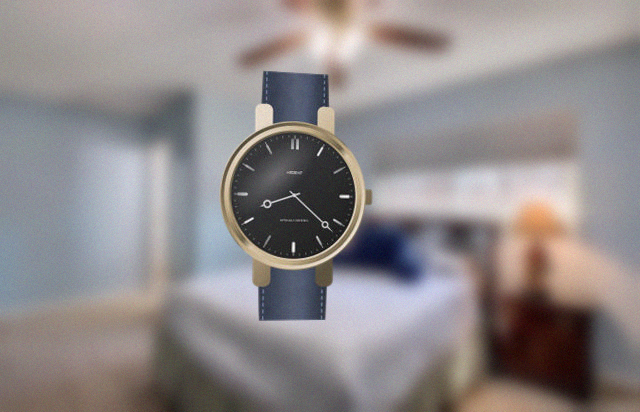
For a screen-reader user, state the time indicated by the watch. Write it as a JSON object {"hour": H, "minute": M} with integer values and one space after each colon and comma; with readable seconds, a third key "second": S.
{"hour": 8, "minute": 22}
